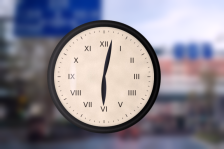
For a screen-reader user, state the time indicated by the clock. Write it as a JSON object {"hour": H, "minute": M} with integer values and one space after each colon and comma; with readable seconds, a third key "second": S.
{"hour": 6, "minute": 2}
